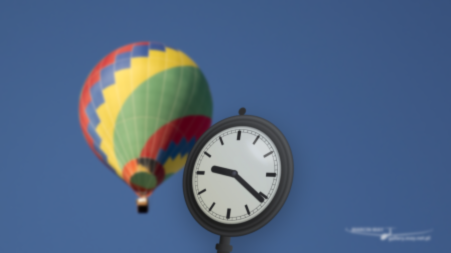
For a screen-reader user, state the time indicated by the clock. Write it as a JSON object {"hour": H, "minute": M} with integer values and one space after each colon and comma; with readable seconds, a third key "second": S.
{"hour": 9, "minute": 21}
